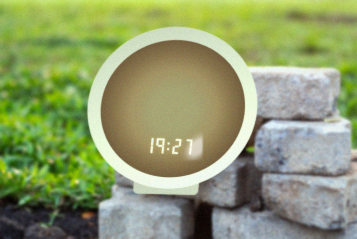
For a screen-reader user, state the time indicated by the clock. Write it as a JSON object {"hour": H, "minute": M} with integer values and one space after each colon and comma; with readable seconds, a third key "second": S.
{"hour": 19, "minute": 27}
